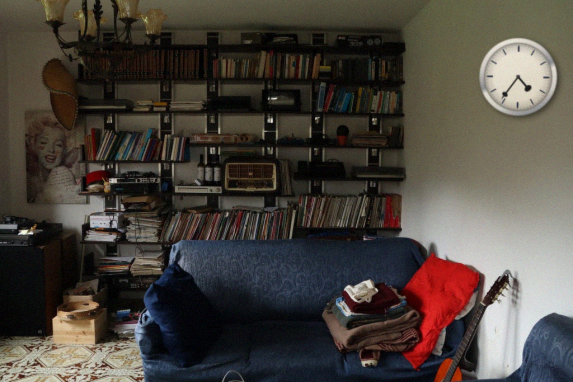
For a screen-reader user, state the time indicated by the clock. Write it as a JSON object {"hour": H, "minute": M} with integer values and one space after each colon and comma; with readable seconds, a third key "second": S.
{"hour": 4, "minute": 36}
